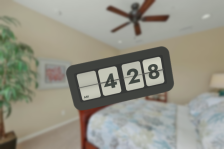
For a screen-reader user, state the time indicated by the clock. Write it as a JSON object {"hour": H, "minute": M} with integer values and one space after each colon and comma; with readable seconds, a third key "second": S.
{"hour": 4, "minute": 28}
